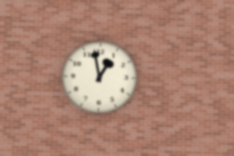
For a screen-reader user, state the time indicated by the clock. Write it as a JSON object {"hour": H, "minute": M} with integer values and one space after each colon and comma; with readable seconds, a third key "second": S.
{"hour": 12, "minute": 58}
